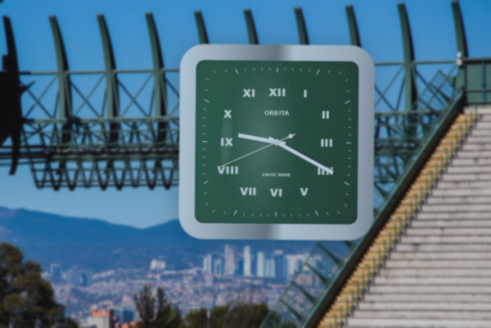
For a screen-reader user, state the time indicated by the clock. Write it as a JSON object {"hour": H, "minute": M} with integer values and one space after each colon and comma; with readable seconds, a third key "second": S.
{"hour": 9, "minute": 19, "second": 41}
